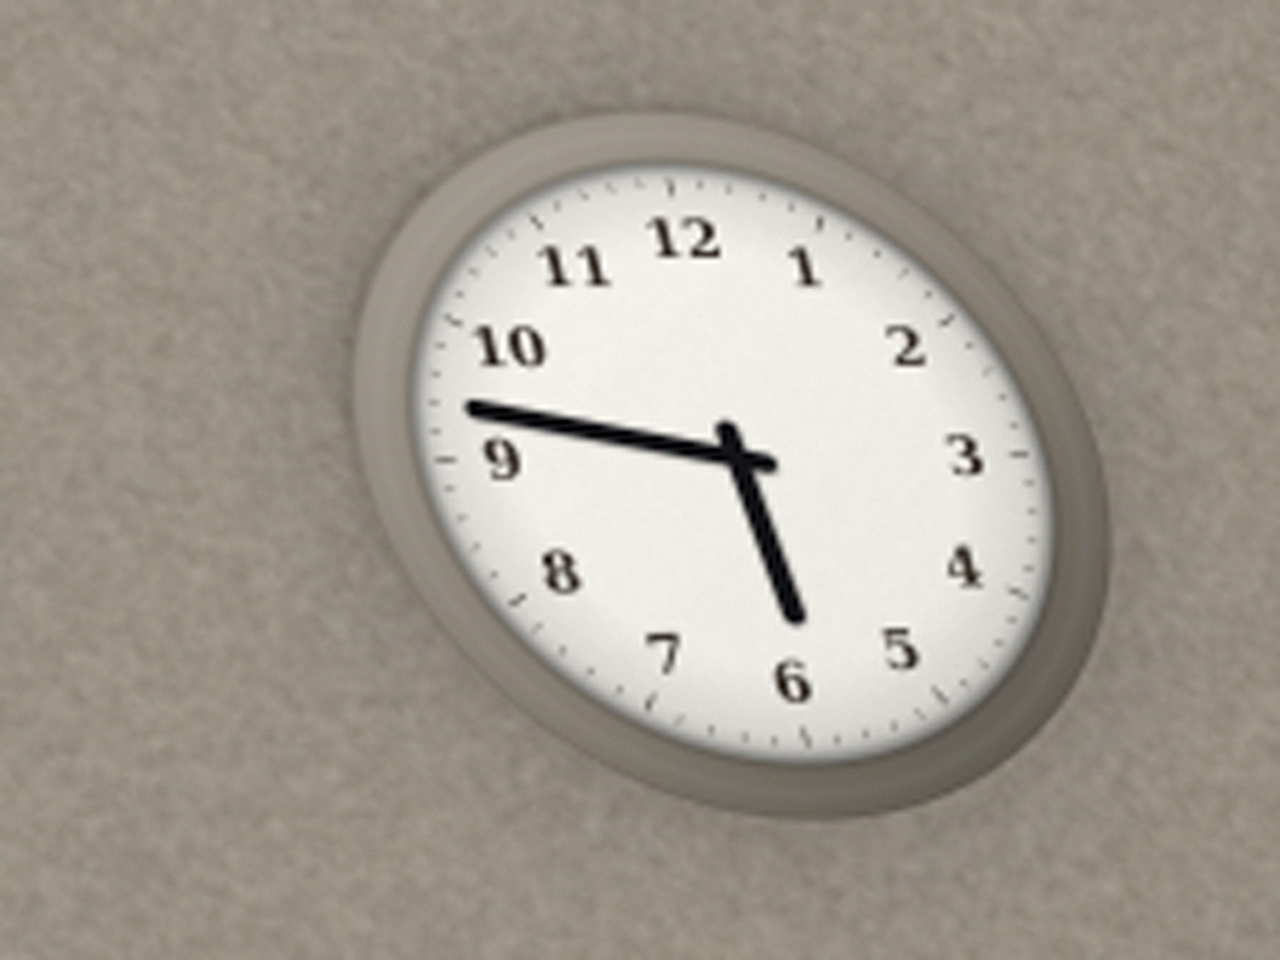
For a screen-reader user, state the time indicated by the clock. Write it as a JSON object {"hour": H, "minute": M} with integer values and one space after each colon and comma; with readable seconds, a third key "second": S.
{"hour": 5, "minute": 47}
